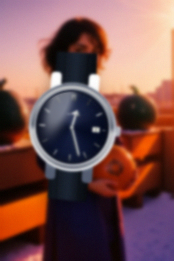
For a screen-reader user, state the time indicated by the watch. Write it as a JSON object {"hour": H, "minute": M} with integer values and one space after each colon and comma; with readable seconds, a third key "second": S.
{"hour": 12, "minute": 27}
